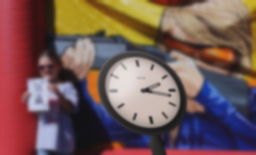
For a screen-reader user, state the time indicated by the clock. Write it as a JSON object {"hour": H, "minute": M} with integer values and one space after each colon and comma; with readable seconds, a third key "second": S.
{"hour": 2, "minute": 17}
